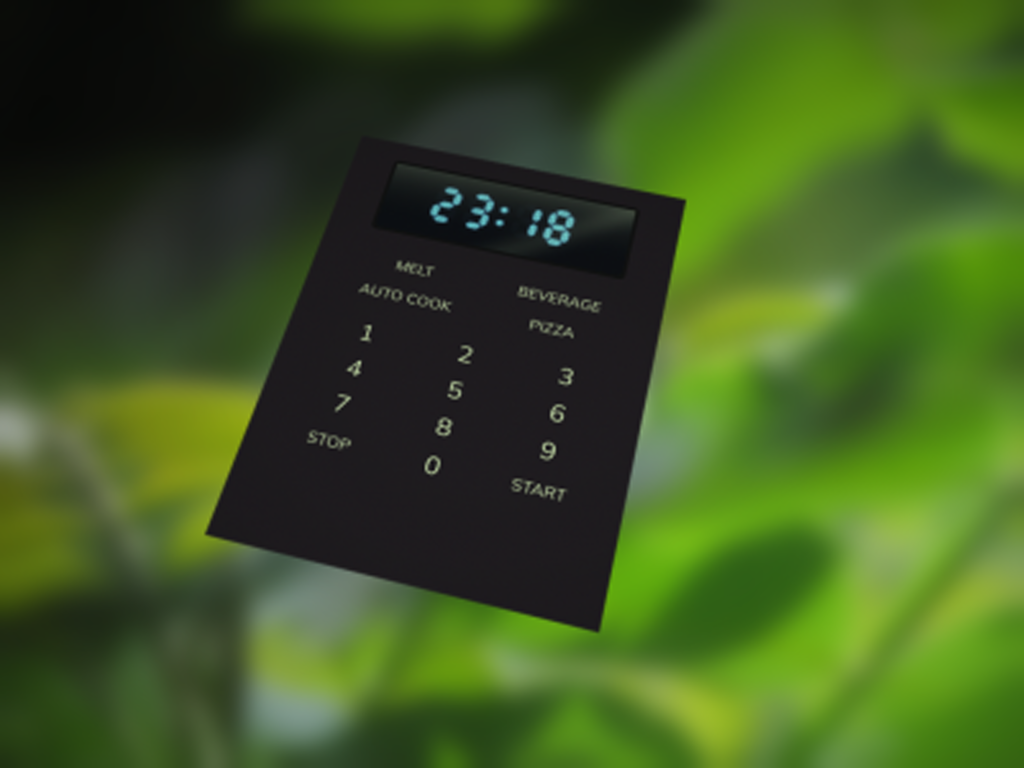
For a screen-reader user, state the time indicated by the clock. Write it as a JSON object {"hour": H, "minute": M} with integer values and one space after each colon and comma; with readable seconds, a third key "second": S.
{"hour": 23, "minute": 18}
